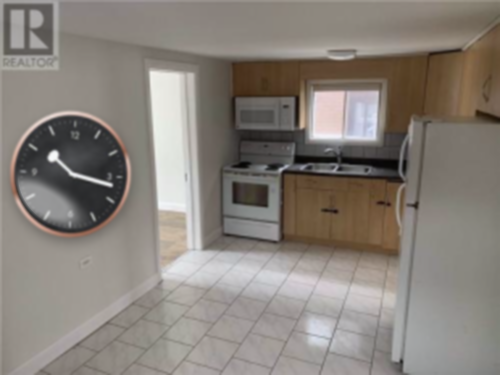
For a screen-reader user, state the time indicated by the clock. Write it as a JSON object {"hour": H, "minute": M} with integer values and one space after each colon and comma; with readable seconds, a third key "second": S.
{"hour": 10, "minute": 17}
